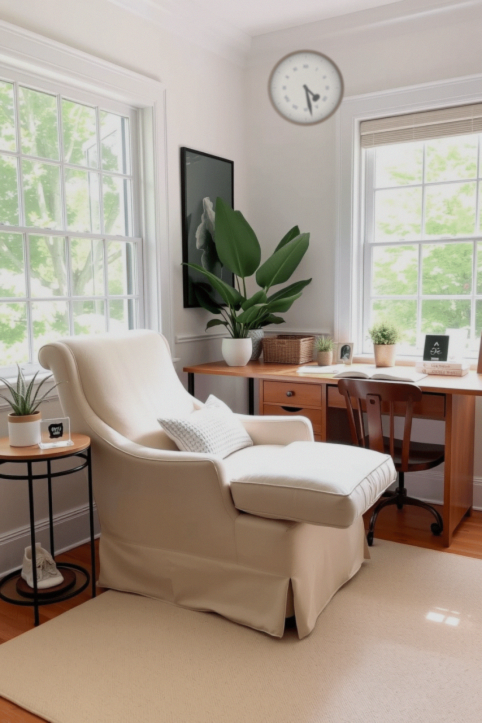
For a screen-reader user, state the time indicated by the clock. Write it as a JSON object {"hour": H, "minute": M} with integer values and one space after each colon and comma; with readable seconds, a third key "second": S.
{"hour": 4, "minute": 28}
